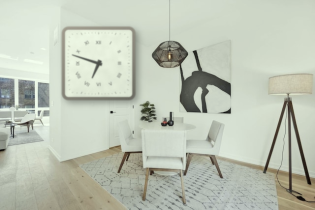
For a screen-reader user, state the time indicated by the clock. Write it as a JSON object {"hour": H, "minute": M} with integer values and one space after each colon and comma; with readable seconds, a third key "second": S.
{"hour": 6, "minute": 48}
